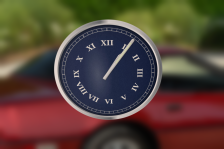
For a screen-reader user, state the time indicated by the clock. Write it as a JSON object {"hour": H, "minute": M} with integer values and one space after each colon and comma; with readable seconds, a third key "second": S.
{"hour": 1, "minute": 6}
